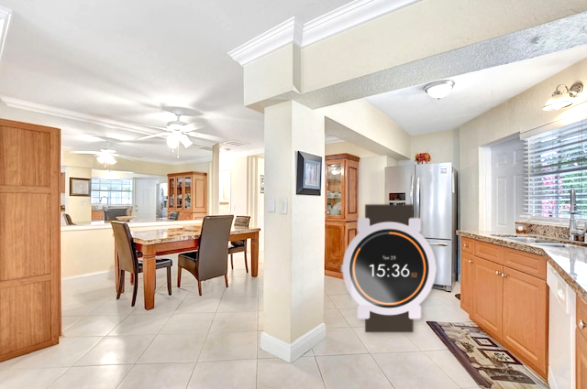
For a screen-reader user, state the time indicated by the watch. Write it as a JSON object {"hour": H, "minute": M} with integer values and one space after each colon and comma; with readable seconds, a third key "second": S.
{"hour": 15, "minute": 36}
